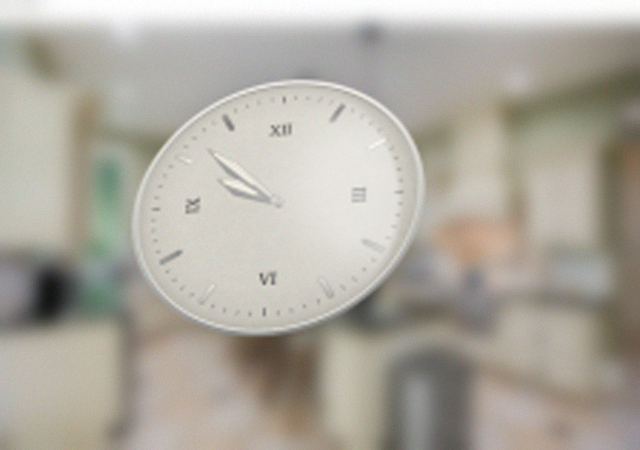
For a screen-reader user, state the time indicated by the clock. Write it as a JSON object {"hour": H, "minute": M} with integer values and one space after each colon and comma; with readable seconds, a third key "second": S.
{"hour": 9, "minute": 52}
